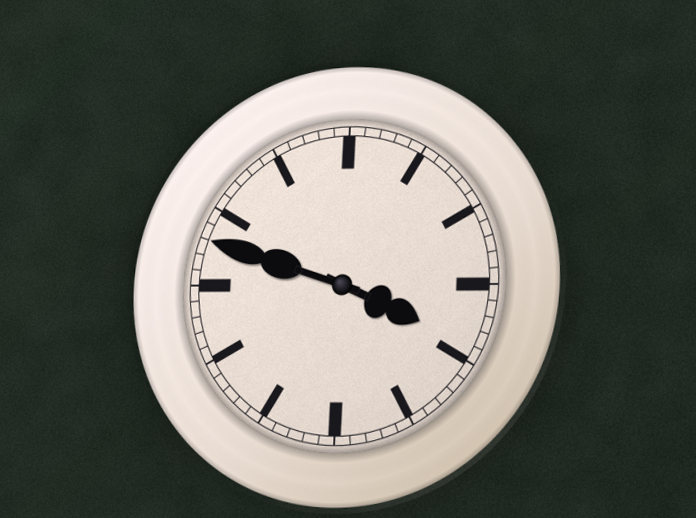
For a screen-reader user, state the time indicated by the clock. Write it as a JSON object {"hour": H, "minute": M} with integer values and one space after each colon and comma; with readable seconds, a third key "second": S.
{"hour": 3, "minute": 48}
